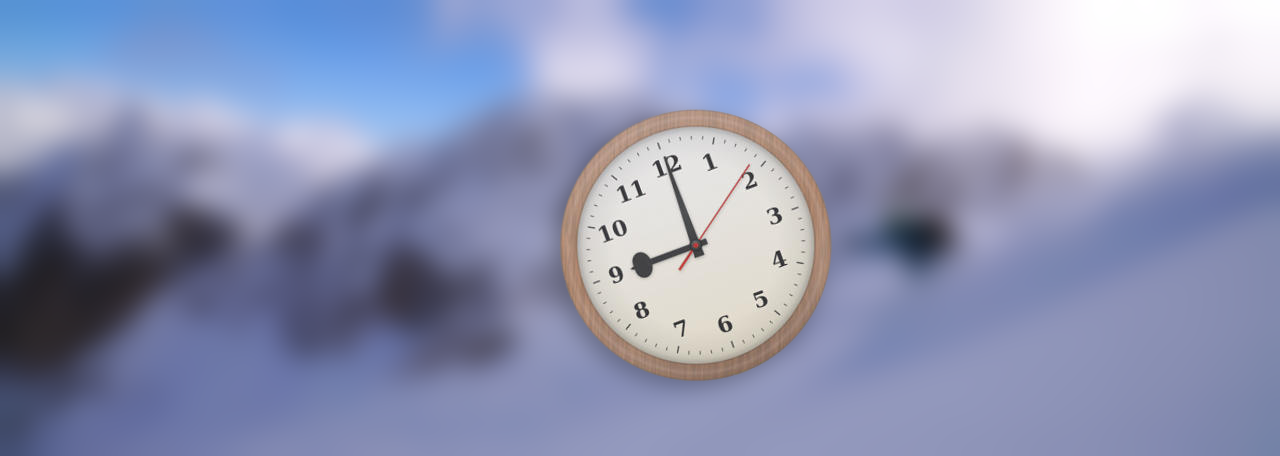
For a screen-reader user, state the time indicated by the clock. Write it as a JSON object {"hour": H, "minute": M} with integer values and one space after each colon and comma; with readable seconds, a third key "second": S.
{"hour": 9, "minute": 0, "second": 9}
